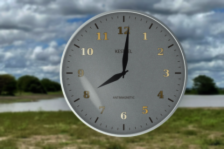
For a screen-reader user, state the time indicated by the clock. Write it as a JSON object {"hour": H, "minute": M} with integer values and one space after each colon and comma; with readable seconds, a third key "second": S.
{"hour": 8, "minute": 1}
